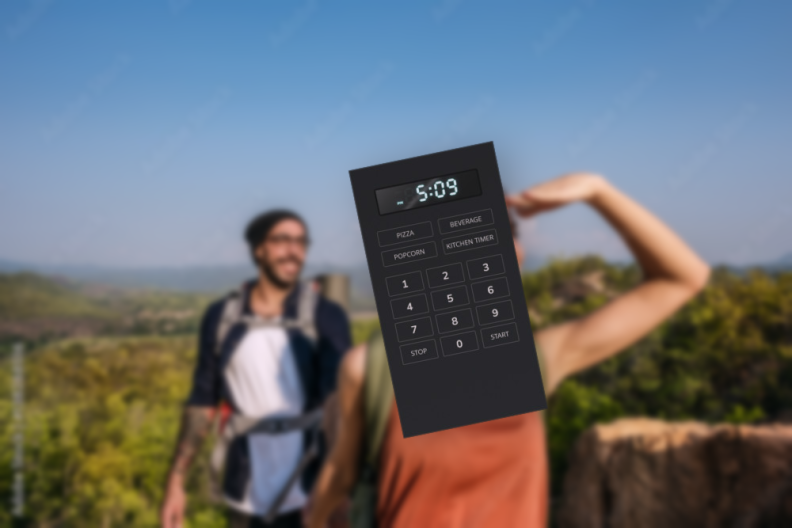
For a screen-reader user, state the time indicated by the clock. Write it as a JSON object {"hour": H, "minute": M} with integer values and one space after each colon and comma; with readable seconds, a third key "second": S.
{"hour": 5, "minute": 9}
